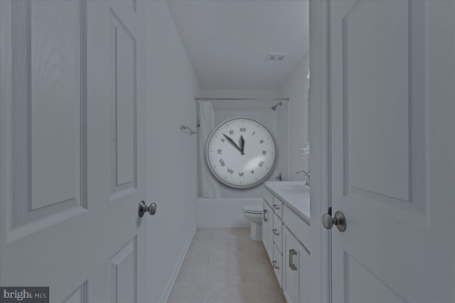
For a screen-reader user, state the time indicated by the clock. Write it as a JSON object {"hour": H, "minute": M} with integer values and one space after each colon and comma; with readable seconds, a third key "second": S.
{"hour": 11, "minute": 52}
